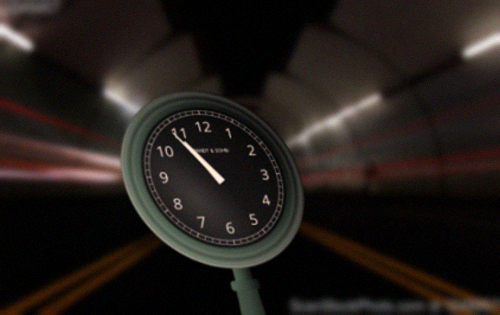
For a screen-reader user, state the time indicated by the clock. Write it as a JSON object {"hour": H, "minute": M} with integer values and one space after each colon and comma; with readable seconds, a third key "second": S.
{"hour": 10, "minute": 54}
